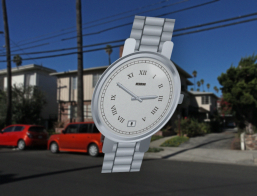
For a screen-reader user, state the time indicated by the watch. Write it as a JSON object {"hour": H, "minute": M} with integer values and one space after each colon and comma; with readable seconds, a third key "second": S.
{"hour": 2, "minute": 50}
